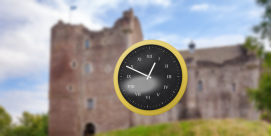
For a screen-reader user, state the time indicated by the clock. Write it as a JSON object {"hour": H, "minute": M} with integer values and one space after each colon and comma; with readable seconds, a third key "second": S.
{"hour": 12, "minute": 49}
